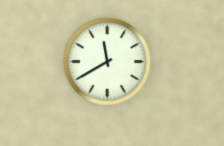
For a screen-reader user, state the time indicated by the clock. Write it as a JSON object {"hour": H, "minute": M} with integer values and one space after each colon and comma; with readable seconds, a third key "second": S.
{"hour": 11, "minute": 40}
